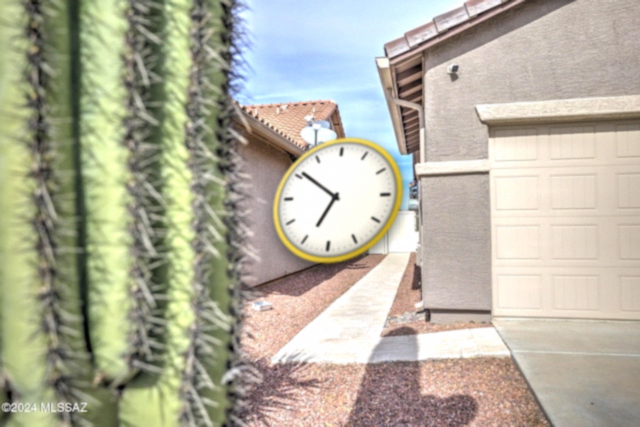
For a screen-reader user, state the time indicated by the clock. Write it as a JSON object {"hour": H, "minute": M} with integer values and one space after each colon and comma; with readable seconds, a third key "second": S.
{"hour": 6, "minute": 51}
